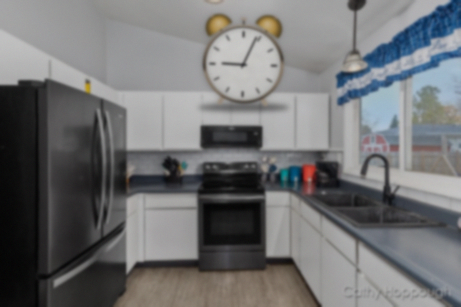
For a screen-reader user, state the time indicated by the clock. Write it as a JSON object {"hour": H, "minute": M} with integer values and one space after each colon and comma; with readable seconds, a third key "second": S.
{"hour": 9, "minute": 4}
